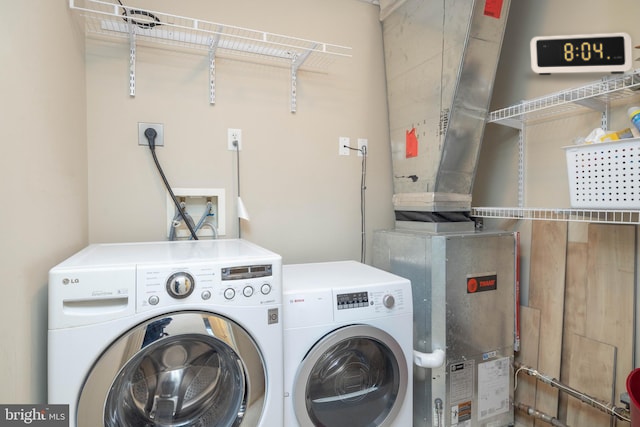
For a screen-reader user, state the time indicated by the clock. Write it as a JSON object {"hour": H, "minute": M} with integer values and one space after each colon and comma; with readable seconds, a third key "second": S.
{"hour": 8, "minute": 4}
